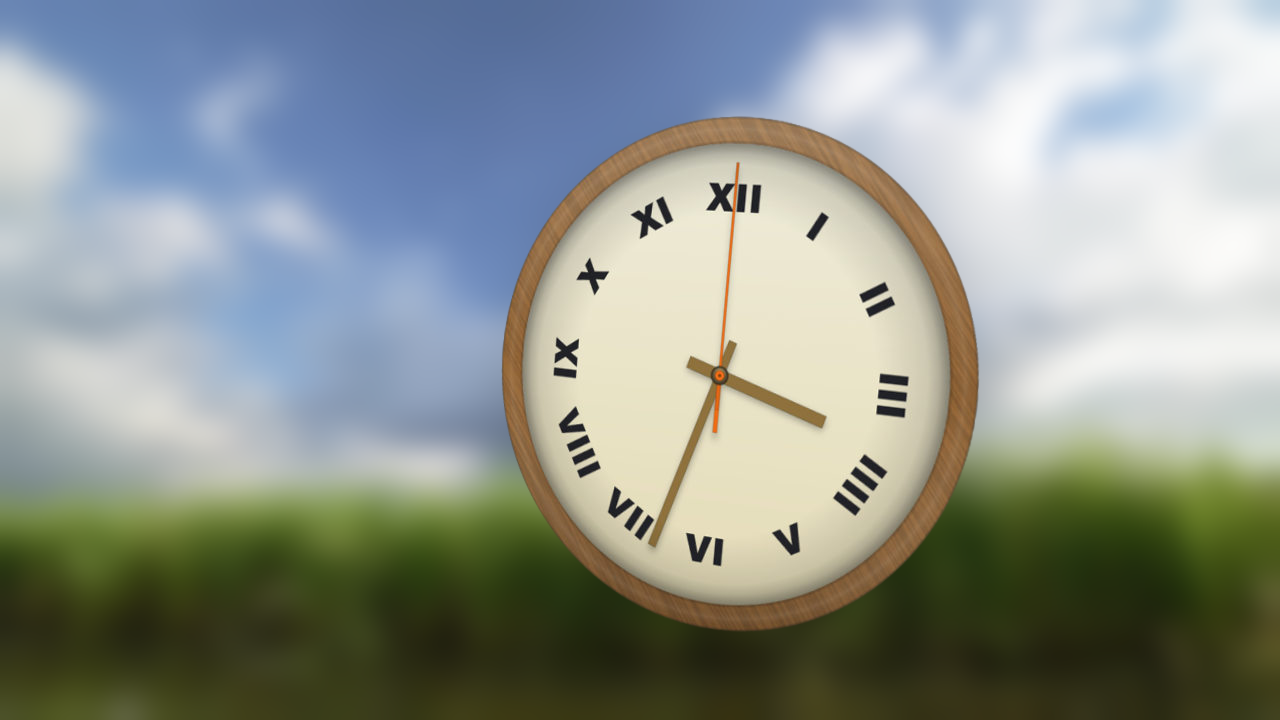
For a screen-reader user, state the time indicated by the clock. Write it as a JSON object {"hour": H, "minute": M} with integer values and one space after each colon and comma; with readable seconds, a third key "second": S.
{"hour": 3, "minute": 33, "second": 0}
